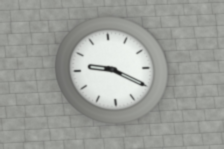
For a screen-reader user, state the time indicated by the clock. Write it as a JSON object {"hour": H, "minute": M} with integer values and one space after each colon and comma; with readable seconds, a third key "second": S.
{"hour": 9, "minute": 20}
